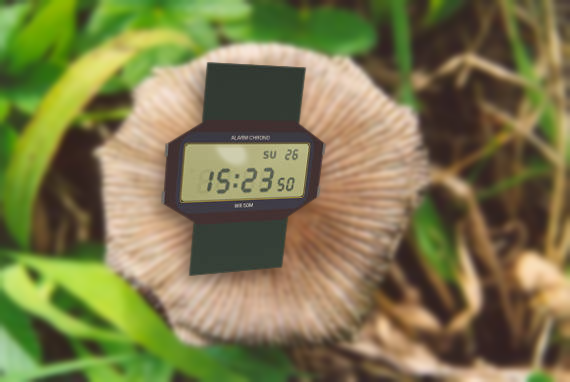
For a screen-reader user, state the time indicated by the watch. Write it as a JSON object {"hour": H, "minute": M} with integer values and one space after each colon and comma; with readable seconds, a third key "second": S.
{"hour": 15, "minute": 23, "second": 50}
